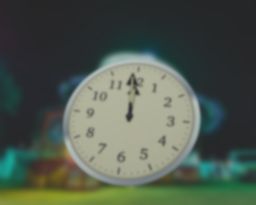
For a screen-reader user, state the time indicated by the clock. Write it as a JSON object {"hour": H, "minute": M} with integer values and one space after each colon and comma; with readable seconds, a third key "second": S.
{"hour": 11, "minute": 59}
